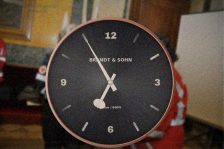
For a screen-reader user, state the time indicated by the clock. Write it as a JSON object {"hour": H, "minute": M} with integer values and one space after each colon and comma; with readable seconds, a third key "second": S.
{"hour": 6, "minute": 55}
